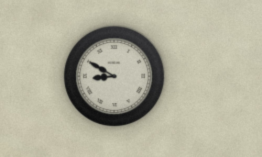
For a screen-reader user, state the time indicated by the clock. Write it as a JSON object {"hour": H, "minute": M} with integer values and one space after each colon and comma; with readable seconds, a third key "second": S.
{"hour": 8, "minute": 50}
